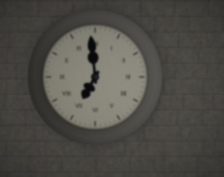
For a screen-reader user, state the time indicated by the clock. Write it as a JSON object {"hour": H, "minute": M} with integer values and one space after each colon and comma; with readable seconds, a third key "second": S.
{"hour": 6, "minute": 59}
